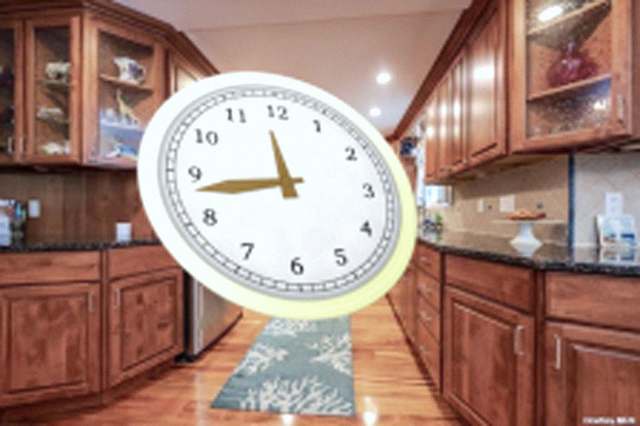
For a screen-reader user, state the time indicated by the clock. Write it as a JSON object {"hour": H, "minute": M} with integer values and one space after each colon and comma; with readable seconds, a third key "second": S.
{"hour": 11, "minute": 43}
